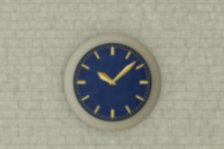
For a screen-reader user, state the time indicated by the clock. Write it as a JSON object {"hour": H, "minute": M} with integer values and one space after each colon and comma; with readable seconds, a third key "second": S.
{"hour": 10, "minute": 8}
